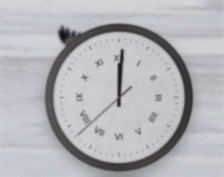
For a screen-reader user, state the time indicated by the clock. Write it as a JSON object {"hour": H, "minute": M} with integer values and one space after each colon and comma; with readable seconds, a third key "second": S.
{"hour": 12, "minute": 0, "second": 38}
